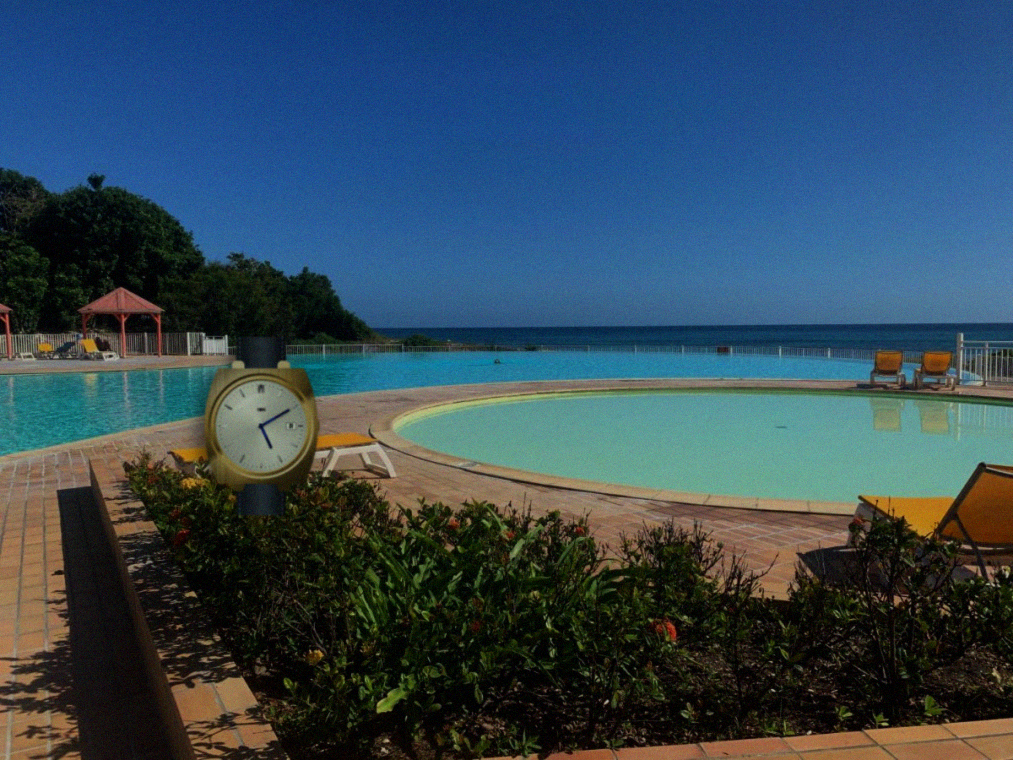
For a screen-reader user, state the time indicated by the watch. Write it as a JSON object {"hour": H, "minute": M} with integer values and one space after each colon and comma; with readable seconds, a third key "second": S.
{"hour": 5, "minute": 10}
